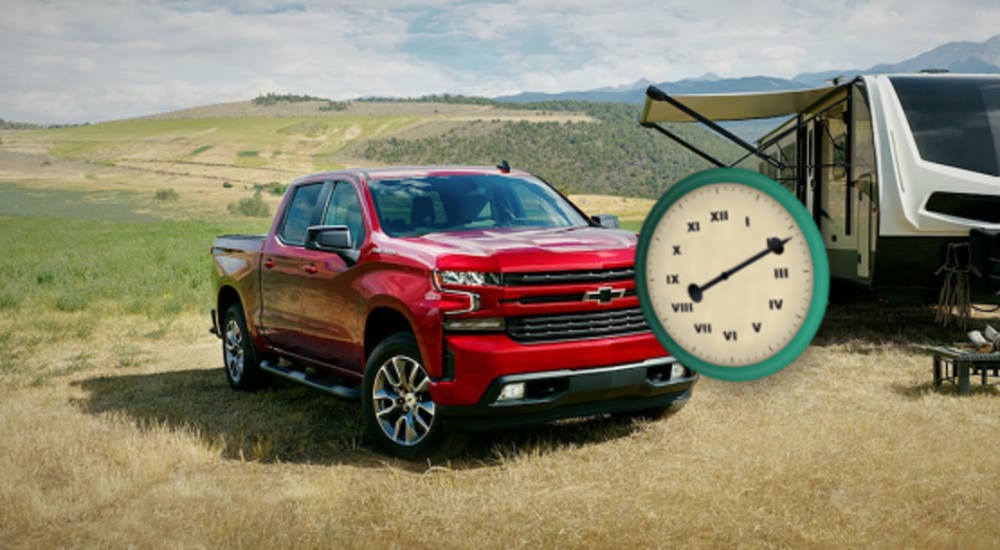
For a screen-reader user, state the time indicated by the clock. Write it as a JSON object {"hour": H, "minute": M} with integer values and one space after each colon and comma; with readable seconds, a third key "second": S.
{"hour": 8, "minute": 11}
